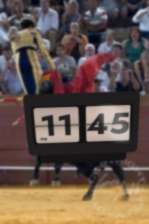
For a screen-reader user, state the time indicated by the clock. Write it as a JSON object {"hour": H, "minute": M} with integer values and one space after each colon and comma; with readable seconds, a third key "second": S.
{"hour": 11, "minute": 45}
